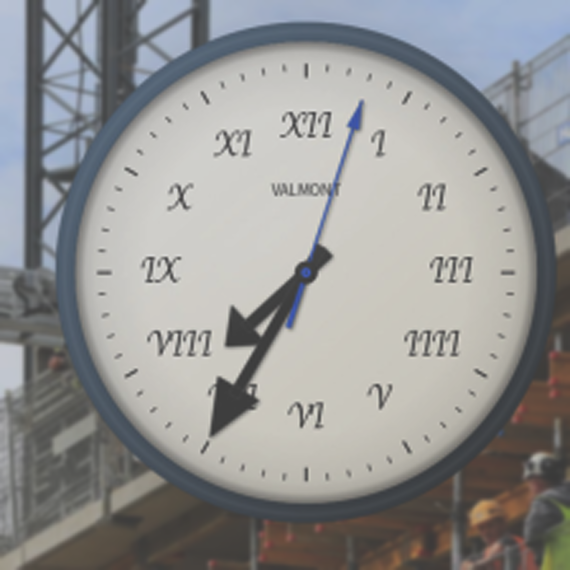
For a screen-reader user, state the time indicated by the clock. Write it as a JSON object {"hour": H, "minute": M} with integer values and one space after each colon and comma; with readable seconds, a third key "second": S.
{"hour": 7, "minute": 35, "second": 3}
